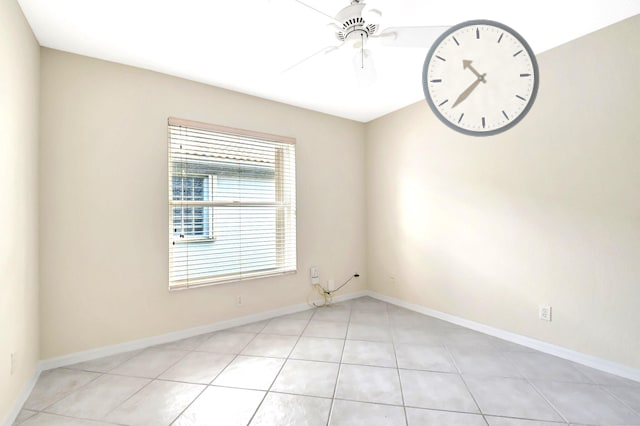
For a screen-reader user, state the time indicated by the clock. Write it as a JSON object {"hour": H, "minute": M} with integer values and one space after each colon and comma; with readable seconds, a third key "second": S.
{"hour": 10, "minute": 38}
